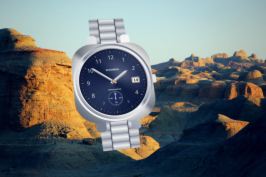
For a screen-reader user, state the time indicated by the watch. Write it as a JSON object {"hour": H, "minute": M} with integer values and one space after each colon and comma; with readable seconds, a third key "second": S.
{"hour": 1, "minute": 51}
